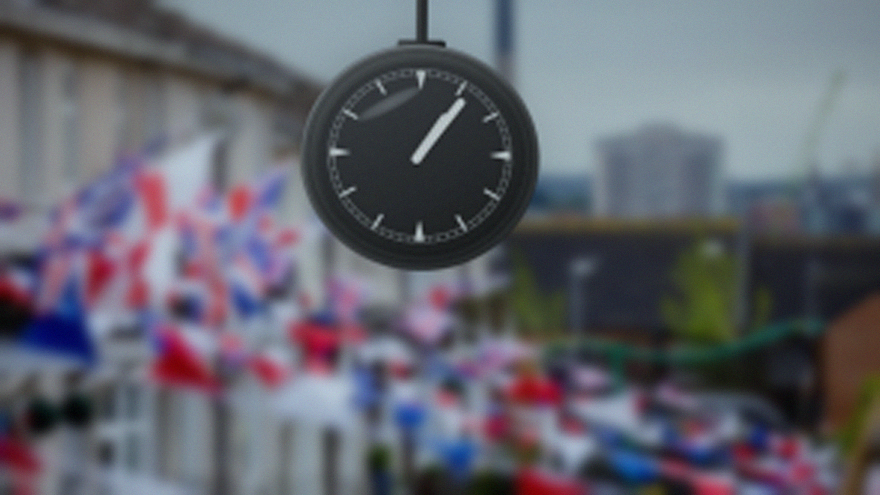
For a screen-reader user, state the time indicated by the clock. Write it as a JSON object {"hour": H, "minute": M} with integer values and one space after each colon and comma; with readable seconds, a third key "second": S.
{"hour": 1, "minute": 6}
